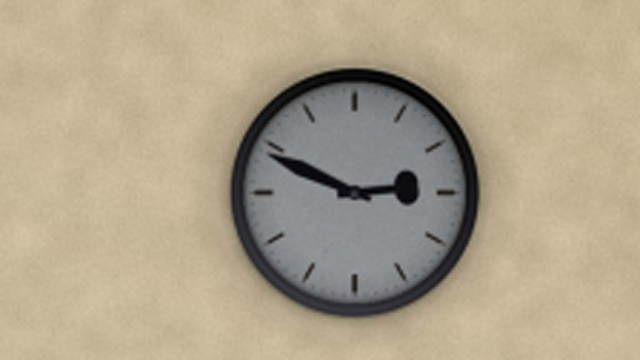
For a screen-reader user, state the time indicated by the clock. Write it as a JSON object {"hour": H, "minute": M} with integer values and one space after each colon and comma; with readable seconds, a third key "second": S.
{"hour": 2, "minute": 49}
